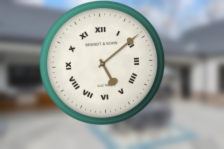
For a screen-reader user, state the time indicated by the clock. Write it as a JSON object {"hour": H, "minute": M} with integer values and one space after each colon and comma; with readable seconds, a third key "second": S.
{"hour": 5, "minute": 9}
